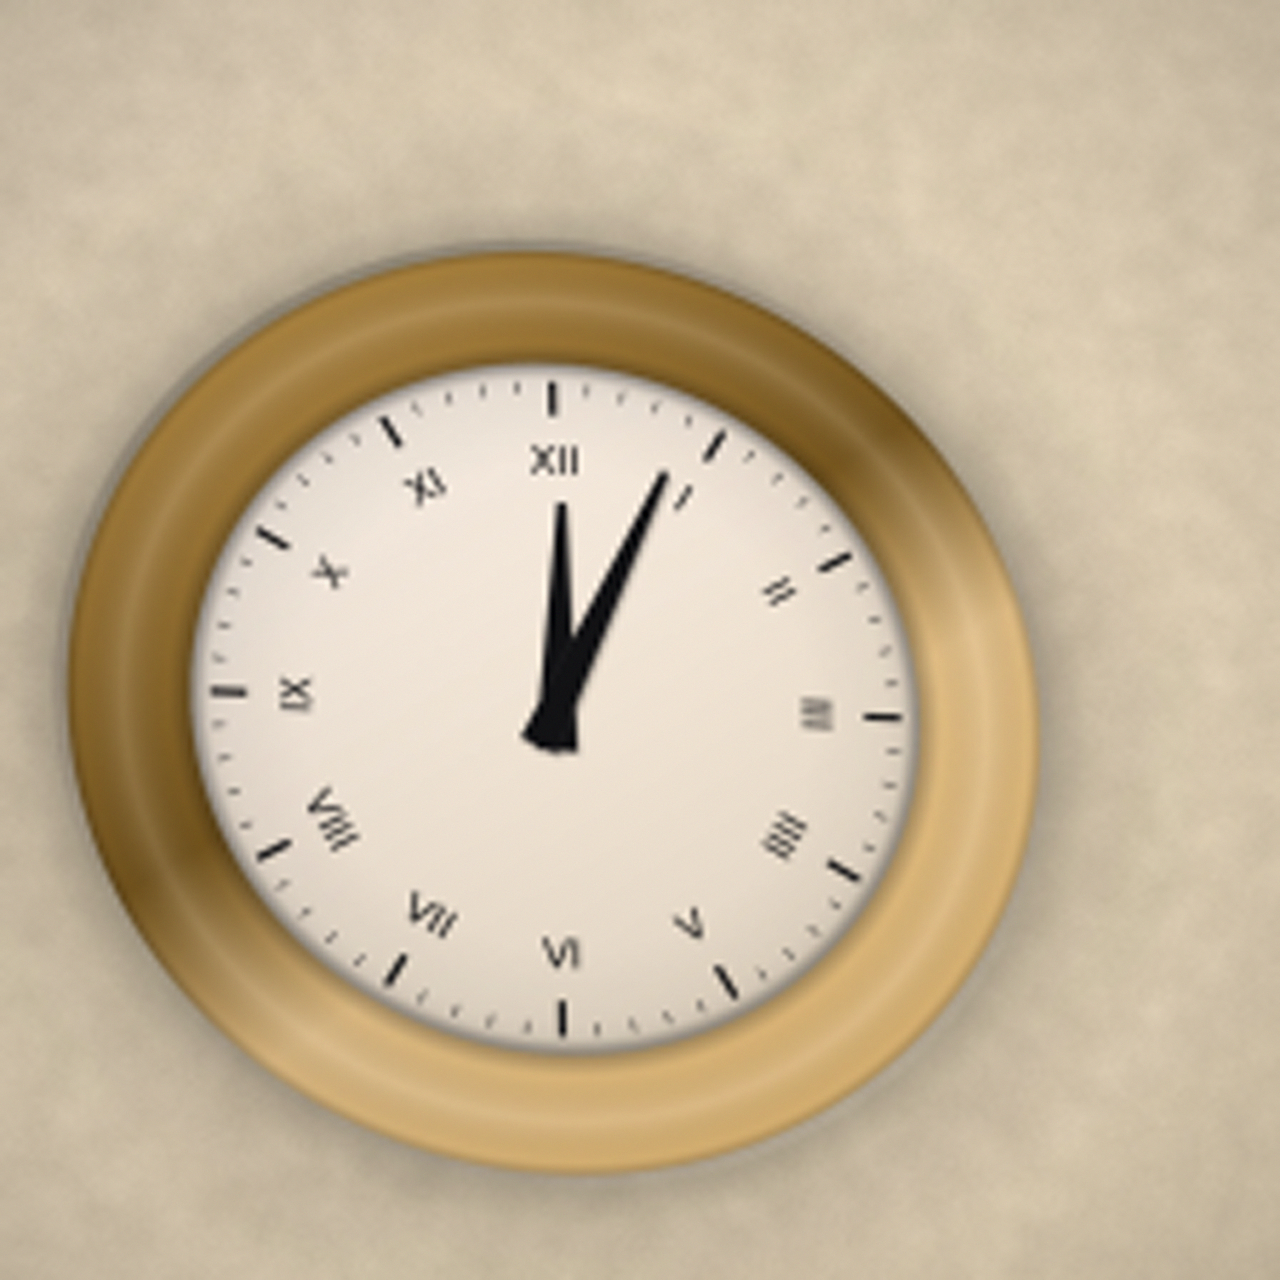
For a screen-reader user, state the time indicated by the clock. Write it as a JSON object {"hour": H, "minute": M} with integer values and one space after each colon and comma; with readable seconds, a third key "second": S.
{"hour": 12, "minute": 4}
